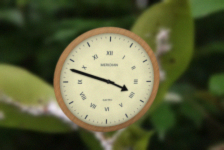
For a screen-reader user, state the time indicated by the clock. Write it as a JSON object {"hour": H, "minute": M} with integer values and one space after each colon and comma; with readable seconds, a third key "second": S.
{"hour": 3, "minute": 48}
